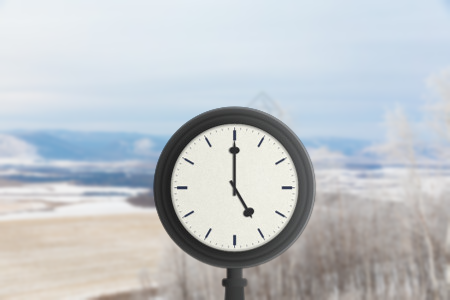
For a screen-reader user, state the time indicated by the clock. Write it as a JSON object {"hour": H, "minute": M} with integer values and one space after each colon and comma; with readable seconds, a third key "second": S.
{"hour": 5, "minute": 0}
